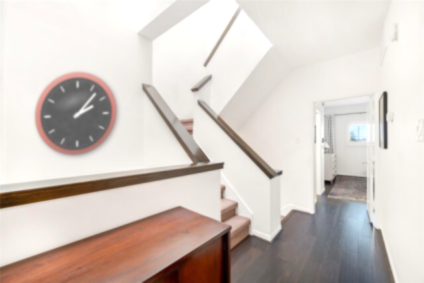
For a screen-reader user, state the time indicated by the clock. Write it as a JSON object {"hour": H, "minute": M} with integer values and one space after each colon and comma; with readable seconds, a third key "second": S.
{"hour": 2, "minute": 7}
